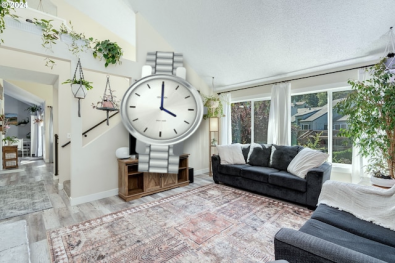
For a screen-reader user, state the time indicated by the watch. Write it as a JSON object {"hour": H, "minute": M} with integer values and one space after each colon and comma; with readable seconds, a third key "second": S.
{"hour": 4, "minute": 0}
